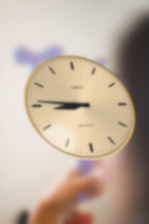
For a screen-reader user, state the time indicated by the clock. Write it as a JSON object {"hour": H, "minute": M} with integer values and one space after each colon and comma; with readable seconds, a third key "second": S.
{"hour": 8, "minute": 46}
